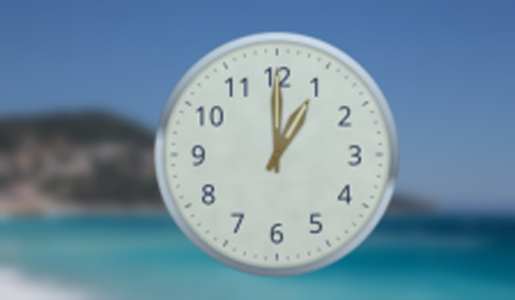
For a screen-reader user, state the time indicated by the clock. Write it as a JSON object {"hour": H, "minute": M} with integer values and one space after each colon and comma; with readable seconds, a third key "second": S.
{"hour": 1, "minute": 0}
